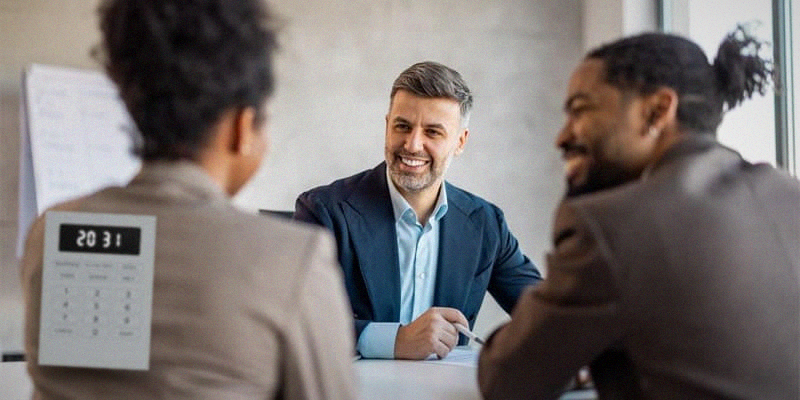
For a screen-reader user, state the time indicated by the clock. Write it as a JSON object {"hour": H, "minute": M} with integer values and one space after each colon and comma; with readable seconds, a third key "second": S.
{"hour": 20, "minute": 31}
